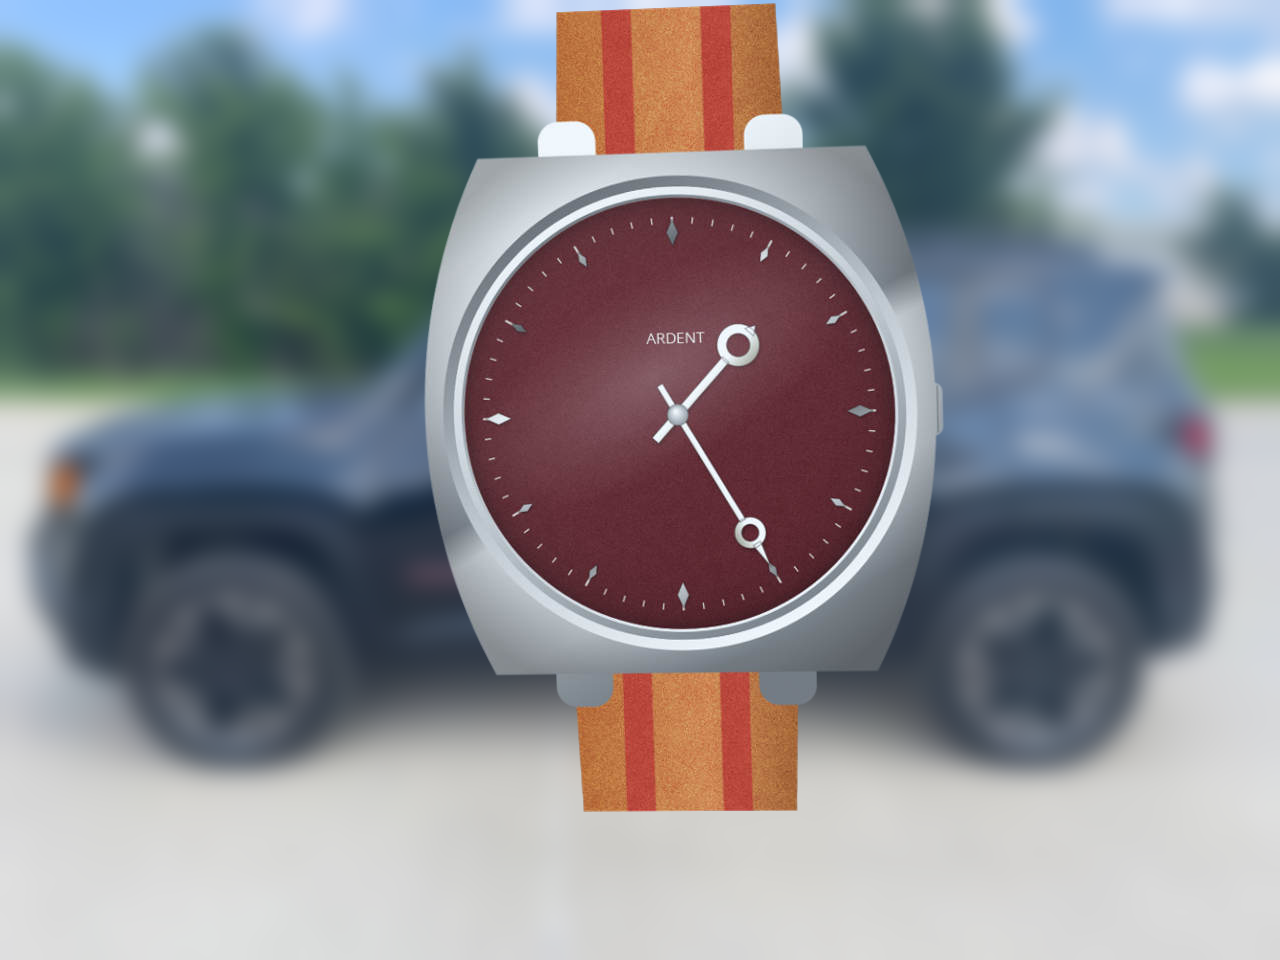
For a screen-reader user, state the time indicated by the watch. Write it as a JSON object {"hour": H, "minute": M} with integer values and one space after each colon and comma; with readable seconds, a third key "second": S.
{"hour": 1, "minute": 25}
